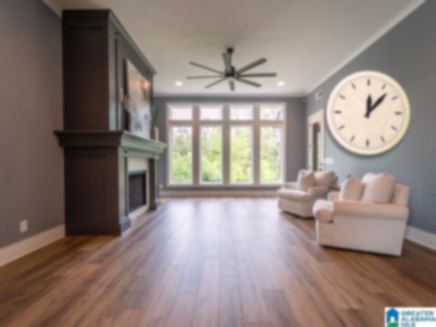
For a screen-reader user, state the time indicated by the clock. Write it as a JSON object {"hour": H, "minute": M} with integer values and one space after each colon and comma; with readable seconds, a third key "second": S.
{"hour": 12, "minute": 7}
